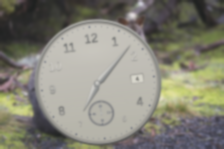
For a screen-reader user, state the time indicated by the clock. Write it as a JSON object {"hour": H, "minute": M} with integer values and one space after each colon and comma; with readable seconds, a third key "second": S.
{"hour": 7, "minute": 8}
